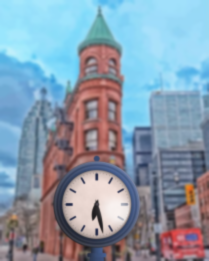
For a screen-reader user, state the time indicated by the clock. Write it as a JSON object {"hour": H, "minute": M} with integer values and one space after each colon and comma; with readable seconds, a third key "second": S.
{"hour": 6, "minute": 28}
